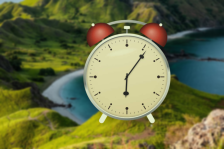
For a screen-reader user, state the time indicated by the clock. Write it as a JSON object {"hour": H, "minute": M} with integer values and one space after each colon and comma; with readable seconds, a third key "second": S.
{"hour": 6, "minute": 6}
